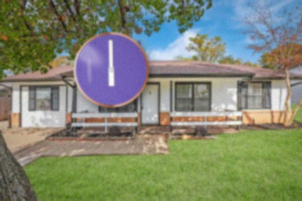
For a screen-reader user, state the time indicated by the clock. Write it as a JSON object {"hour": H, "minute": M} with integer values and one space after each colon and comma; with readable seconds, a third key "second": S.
{"hour": 6, "minute": 0}
